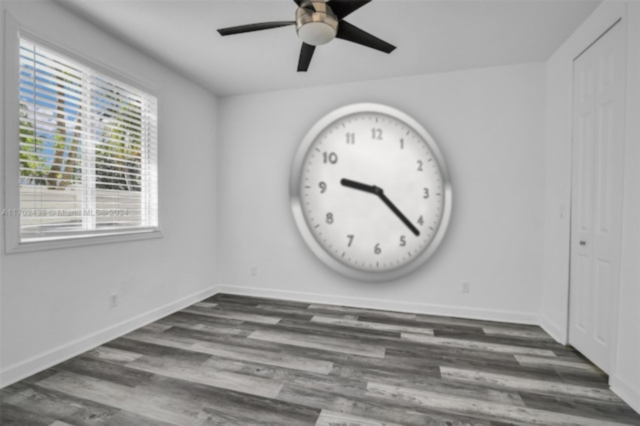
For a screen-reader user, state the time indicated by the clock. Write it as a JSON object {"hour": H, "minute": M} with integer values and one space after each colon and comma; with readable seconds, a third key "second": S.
{"hour": 9, "minute": 22}
